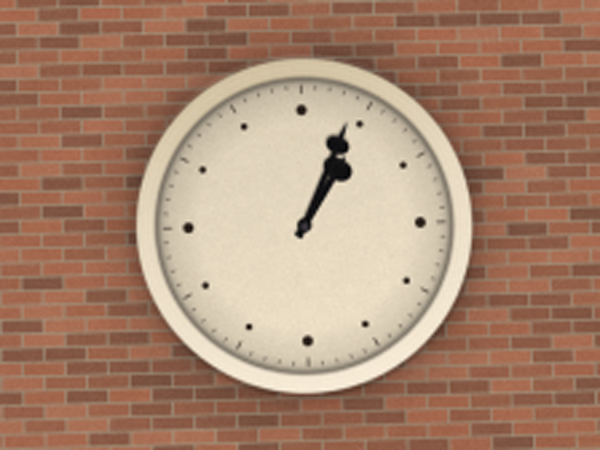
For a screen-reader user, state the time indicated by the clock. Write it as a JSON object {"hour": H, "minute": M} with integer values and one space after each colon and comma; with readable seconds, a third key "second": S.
{"hour": 1, "minute": 4}
